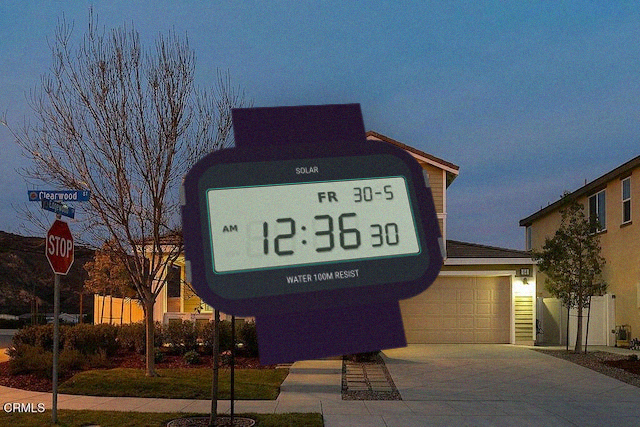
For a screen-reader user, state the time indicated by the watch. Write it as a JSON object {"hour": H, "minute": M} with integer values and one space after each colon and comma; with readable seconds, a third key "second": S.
{"hour": 12, "minute": 36, "second": 30}
